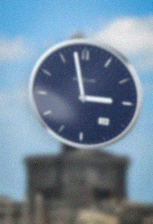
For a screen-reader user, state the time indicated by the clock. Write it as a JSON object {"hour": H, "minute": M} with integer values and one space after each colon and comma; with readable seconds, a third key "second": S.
{"hour": 2, "minute": 58}
